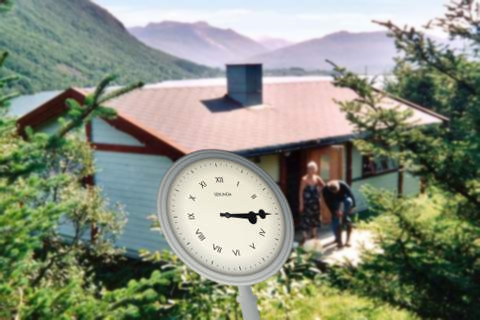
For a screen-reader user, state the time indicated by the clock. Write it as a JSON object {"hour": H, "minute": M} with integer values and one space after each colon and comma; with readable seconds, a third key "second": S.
{"hour": 3, "minute": 15}
